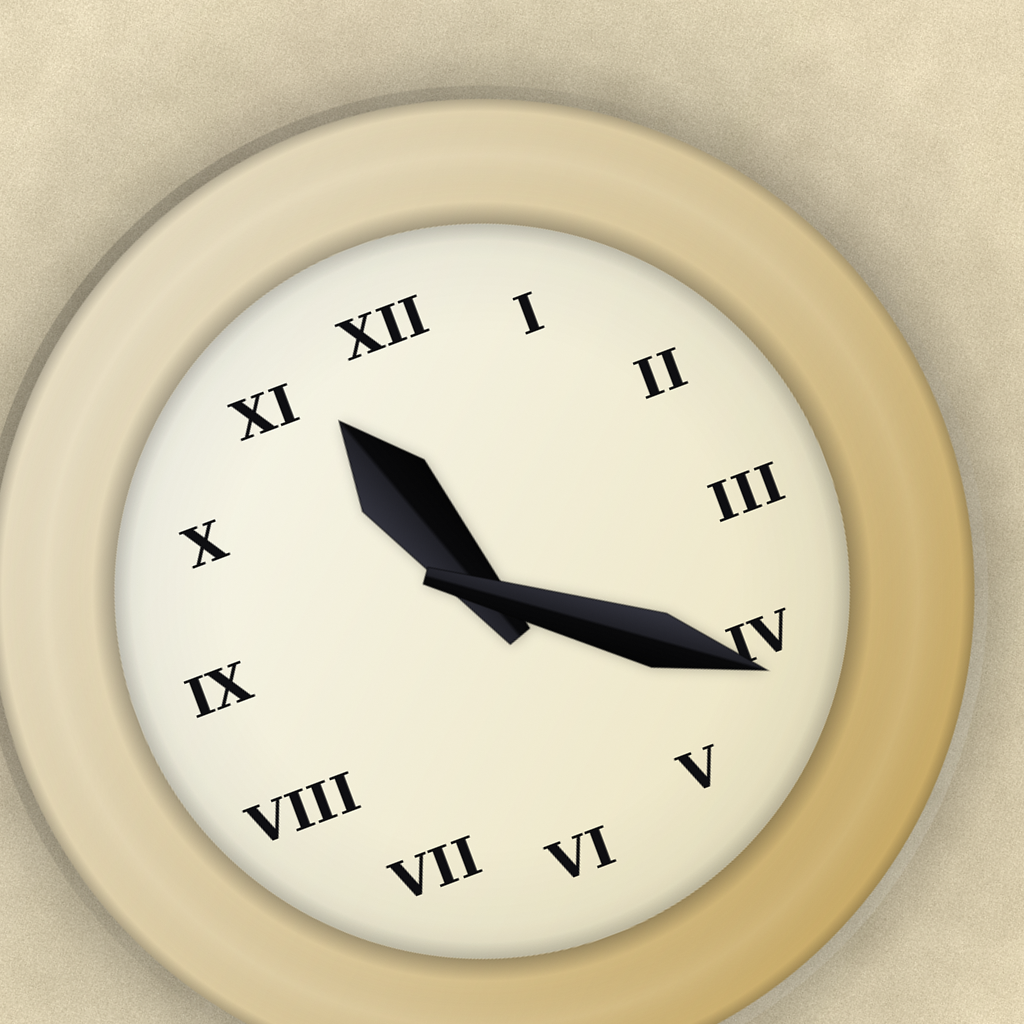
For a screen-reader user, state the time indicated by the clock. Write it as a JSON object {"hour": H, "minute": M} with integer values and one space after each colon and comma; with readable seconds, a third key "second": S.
{"hour": 11, "minute": 21}
